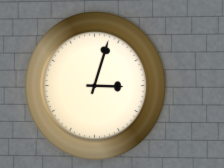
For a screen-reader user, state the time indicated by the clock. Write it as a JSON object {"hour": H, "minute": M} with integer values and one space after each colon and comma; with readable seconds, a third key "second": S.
{"hour": 3, "minute": 3}
